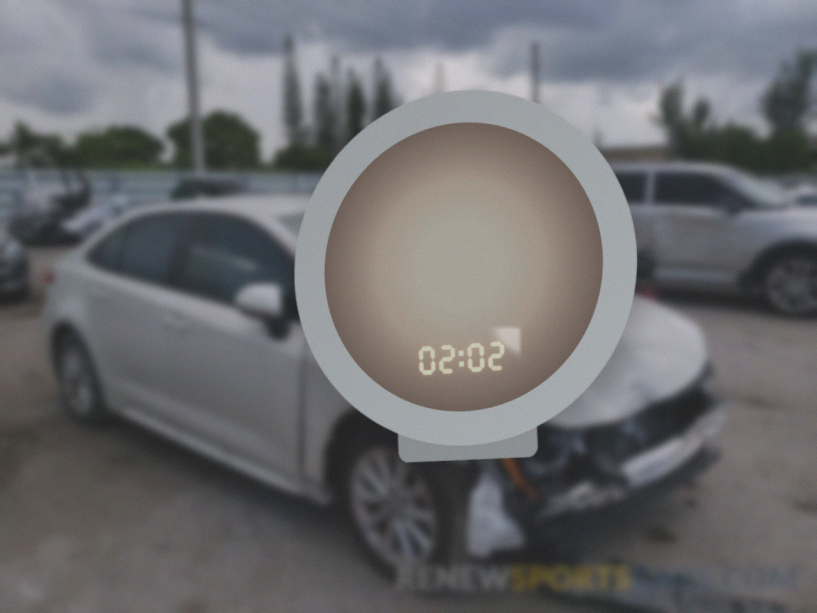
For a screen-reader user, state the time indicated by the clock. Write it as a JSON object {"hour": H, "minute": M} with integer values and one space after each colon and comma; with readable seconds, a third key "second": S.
{"hour": 2, "minute": 2}
